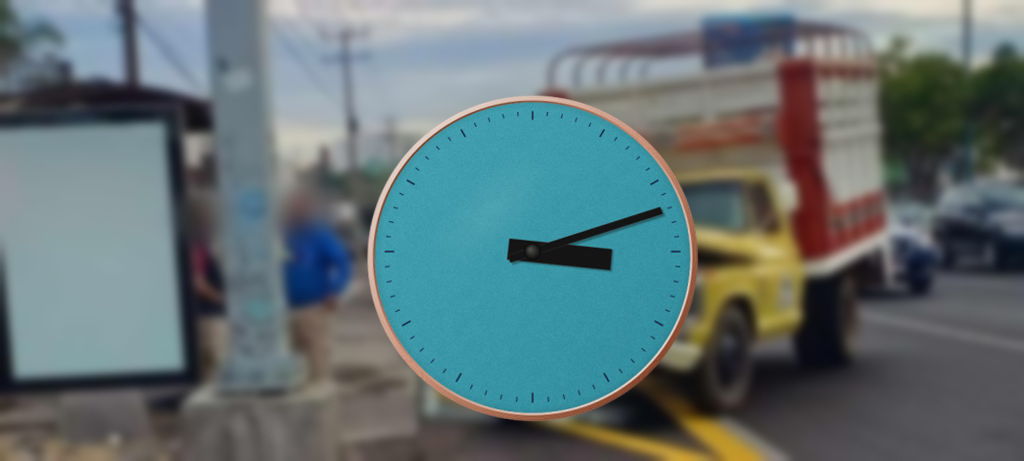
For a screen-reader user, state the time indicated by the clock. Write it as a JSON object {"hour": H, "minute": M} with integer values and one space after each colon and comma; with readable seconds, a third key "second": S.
{"hour": 3, "minute": 12}
